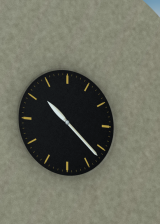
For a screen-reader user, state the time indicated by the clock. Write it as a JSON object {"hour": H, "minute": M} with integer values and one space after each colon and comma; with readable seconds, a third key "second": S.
{"hour": 10, "minute": 22}
